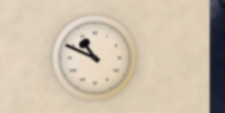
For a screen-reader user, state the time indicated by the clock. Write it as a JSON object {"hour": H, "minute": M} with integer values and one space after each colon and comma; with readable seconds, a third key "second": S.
{"hour": 10, "minute": 49}
